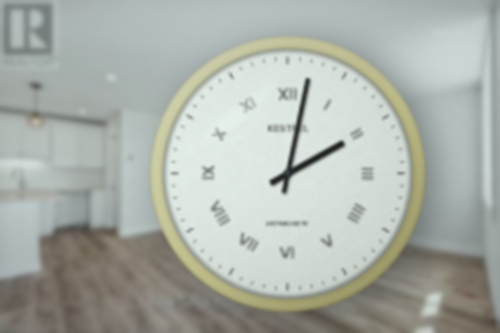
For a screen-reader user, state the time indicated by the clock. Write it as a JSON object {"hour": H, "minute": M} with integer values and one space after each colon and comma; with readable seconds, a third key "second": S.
{"hour": 2, "minute": 2}
